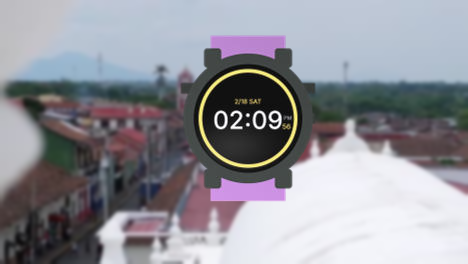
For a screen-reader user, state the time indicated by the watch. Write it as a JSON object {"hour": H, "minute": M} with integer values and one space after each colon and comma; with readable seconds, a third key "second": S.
{"hour": 2, "minute": 9}
